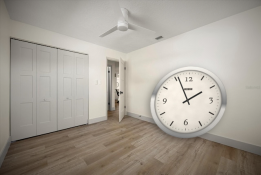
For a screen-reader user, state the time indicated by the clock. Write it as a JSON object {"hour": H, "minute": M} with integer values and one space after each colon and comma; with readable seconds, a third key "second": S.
{"hour": 1, "minute": 56}
